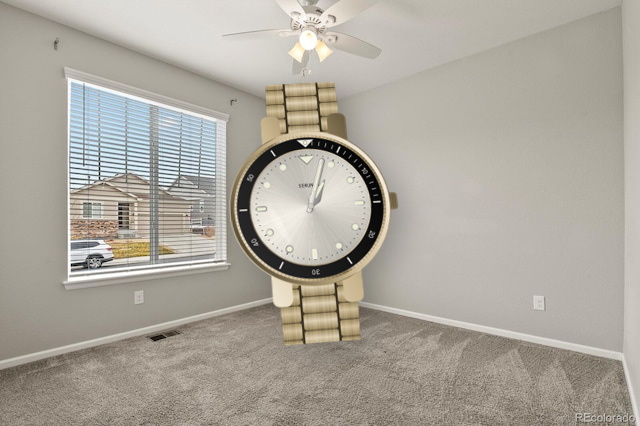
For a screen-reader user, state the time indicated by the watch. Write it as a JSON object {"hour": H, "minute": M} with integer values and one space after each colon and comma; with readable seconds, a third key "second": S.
{"hour": 1, "minute": 3}
